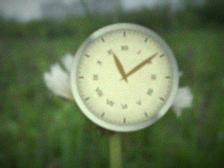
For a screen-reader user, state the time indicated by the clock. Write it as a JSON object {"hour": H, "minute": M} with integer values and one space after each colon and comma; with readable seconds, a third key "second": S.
{"hour": 11, "minute": 9}
